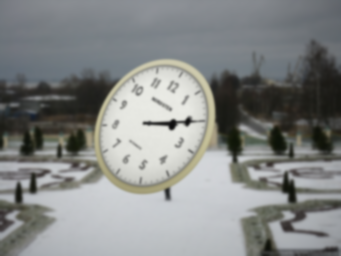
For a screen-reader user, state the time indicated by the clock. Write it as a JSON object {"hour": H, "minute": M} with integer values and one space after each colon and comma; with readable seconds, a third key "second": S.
{"hour": 2, "minute": 10}
